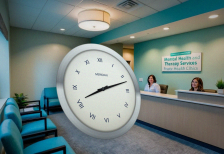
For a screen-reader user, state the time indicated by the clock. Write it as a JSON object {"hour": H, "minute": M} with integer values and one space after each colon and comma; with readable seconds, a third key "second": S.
{"hour": 8, "minute": 12}
